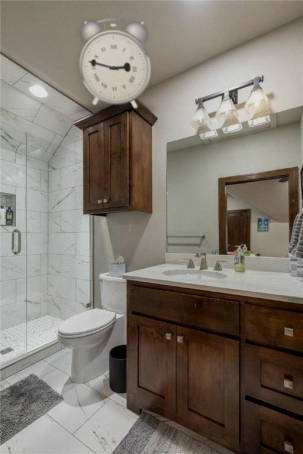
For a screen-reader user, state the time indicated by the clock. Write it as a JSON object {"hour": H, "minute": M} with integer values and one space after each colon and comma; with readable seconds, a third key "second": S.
{"hour": 2, "minute": 47}
